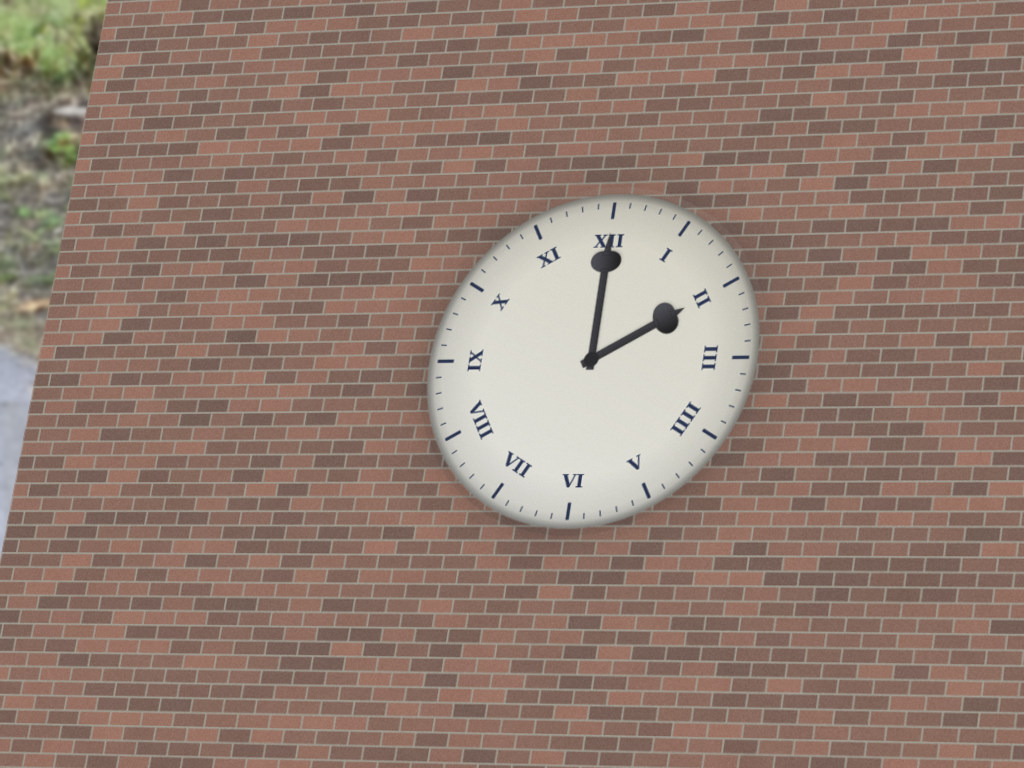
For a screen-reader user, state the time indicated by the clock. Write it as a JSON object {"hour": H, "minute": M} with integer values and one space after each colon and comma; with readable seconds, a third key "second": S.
{"hour": 2, "minute": 0}
